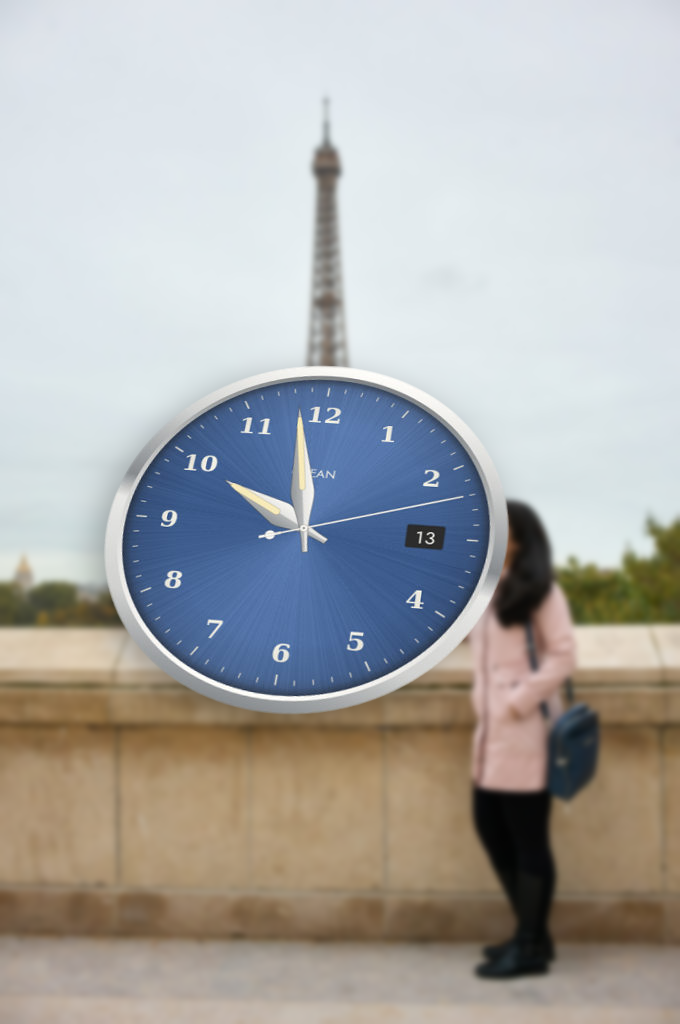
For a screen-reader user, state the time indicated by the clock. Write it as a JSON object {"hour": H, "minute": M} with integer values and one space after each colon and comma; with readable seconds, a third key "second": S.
{"hour": 9, "minute": 58, "second": 12}
